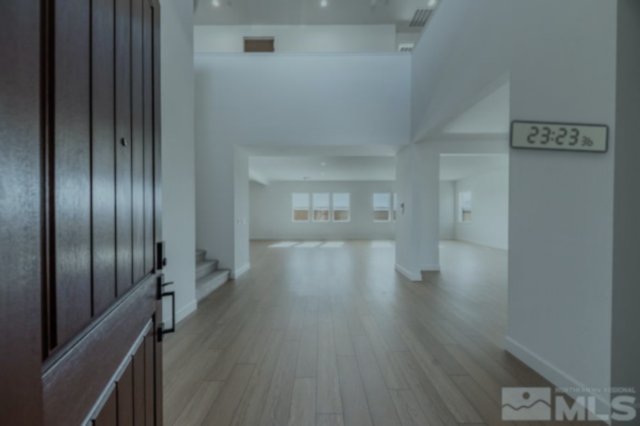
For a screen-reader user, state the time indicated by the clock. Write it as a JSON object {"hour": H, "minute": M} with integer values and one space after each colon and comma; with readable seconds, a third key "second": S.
{"hour": 23, "minute": 23}
